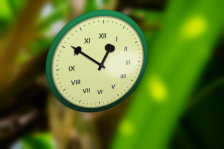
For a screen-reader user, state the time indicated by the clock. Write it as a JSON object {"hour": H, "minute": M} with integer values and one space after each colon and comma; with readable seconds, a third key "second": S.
{"hour": 12, "minute": 51}
